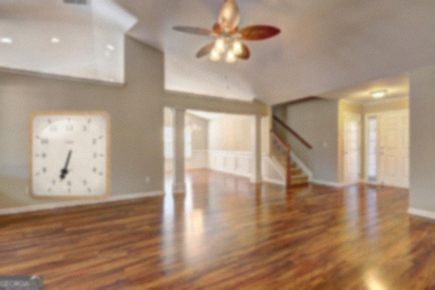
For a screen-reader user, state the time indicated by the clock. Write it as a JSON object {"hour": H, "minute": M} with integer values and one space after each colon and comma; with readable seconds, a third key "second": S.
{"hour": 6, "minute": 33}
